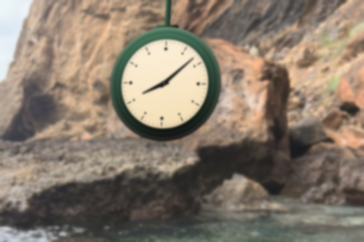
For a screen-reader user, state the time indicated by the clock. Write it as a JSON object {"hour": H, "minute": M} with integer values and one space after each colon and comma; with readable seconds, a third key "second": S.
{"hour": 8, "minute": 8}
